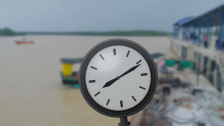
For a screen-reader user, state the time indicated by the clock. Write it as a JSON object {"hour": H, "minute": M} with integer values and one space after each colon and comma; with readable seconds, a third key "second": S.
{"hour": 8, "minute": 11}
